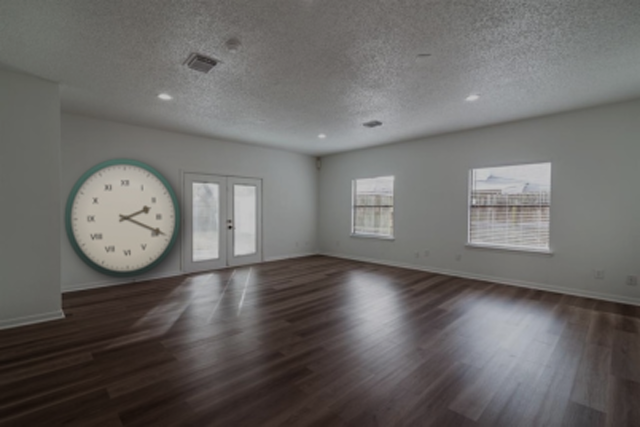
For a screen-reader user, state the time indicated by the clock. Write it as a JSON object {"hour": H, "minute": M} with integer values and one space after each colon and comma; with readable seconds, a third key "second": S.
{"hour": 2, "minute": 19}
